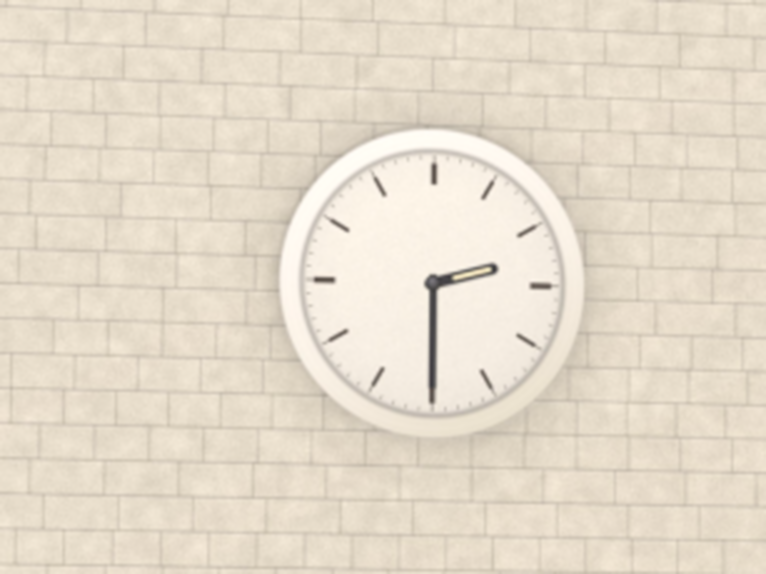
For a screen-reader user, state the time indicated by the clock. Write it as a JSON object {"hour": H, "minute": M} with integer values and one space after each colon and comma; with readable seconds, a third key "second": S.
{"hour": 2, "minute": 30}
